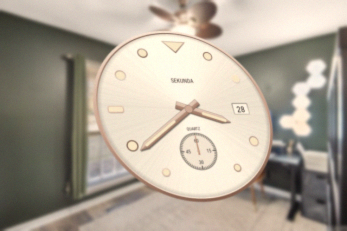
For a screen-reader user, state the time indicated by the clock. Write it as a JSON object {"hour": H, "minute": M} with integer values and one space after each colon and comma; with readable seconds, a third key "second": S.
{"hour": 3, "minute": 39}
